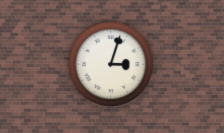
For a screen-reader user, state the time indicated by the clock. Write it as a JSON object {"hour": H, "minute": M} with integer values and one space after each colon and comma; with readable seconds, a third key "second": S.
{"hour": 3, "minute": 3}
